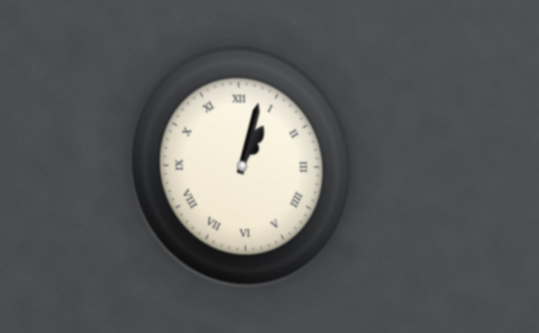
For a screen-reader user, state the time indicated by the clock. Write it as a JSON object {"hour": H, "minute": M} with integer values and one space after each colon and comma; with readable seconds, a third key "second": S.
{"hour": 1, "minute": 3}
